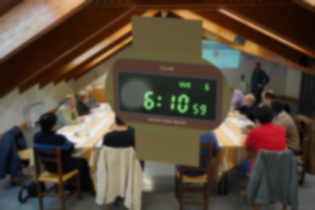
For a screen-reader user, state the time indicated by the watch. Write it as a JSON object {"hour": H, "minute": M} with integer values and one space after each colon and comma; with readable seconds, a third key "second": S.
{"hour": 6, "minute": 10}
